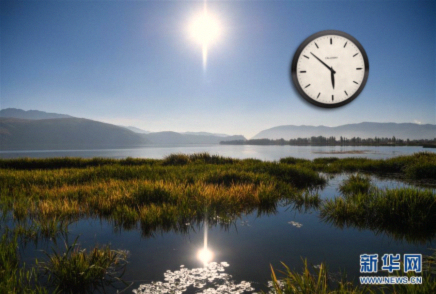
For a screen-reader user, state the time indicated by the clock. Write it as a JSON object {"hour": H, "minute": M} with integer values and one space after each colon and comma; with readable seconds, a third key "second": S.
{"hour": 5, "minute": 52}
